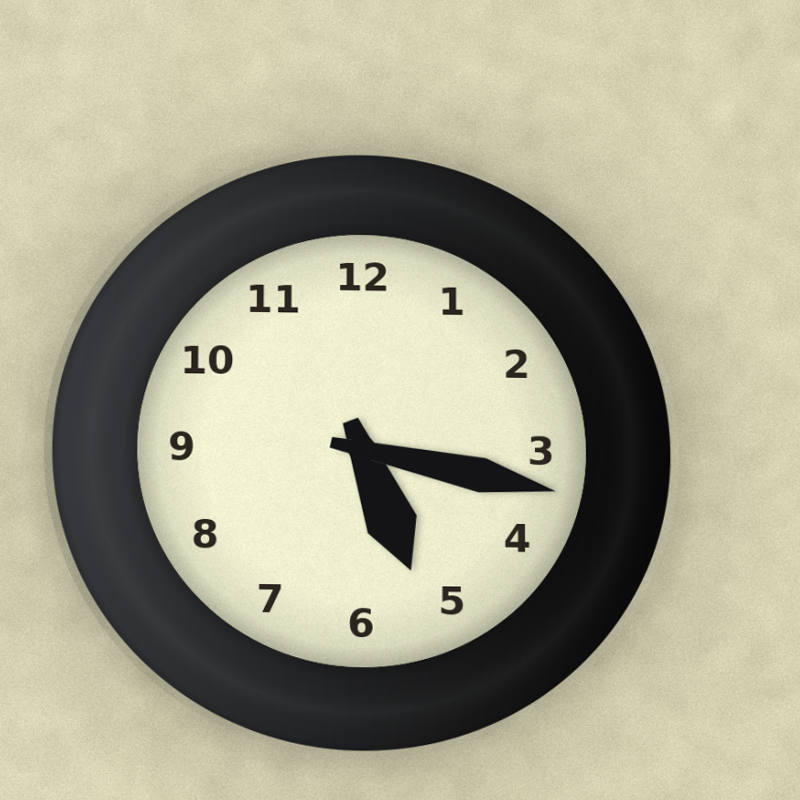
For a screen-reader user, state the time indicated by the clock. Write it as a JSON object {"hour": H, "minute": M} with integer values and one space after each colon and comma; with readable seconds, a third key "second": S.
{"hour": 5, "minute": 17}
